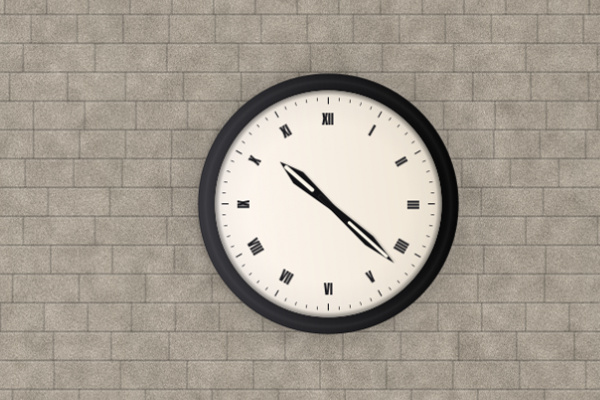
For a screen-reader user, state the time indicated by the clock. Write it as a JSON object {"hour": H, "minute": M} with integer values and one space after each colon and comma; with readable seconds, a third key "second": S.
{"hour": 10, "minute": 22}
